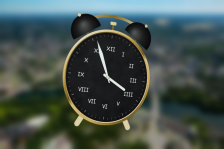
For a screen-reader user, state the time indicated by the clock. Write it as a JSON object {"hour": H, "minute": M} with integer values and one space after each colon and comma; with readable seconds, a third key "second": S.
{"hour": 3, "minute": 56}
